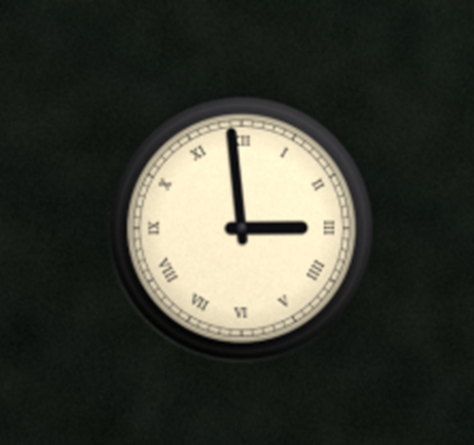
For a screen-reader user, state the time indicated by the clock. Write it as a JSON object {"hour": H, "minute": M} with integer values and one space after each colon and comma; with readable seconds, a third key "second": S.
{"hour": 2, "minute": 59}
